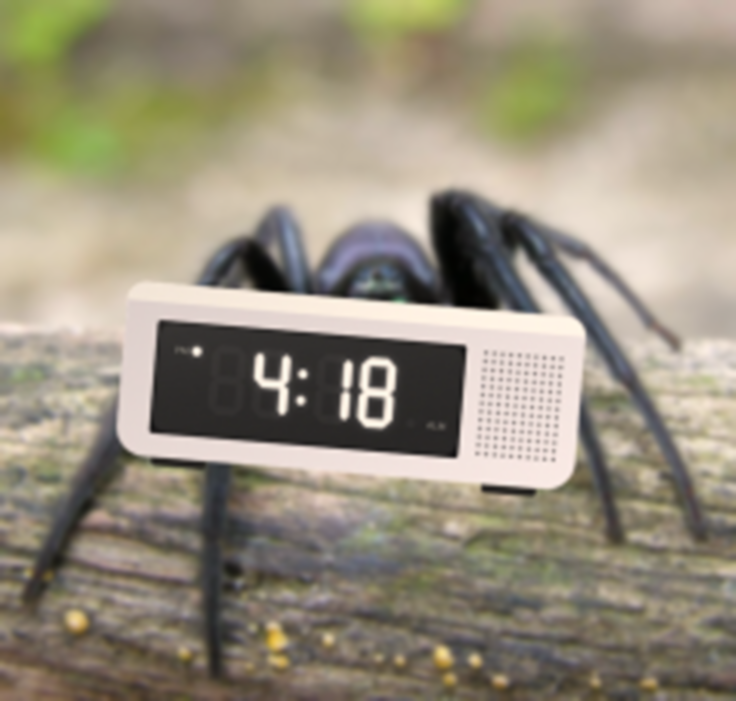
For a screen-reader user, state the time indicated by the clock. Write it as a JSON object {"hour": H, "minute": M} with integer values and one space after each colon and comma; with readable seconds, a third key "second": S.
{"hour": 4, "minute": 18}
